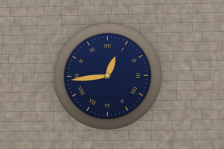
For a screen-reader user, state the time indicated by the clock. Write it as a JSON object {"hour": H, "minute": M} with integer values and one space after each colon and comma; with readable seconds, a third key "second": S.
{"hour": 12, "minute": 44}
